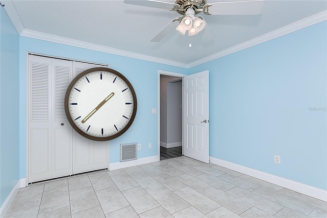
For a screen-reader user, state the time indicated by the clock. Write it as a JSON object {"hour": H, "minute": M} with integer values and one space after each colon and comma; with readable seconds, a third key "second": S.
{"hour": 1, "minute": 38}
